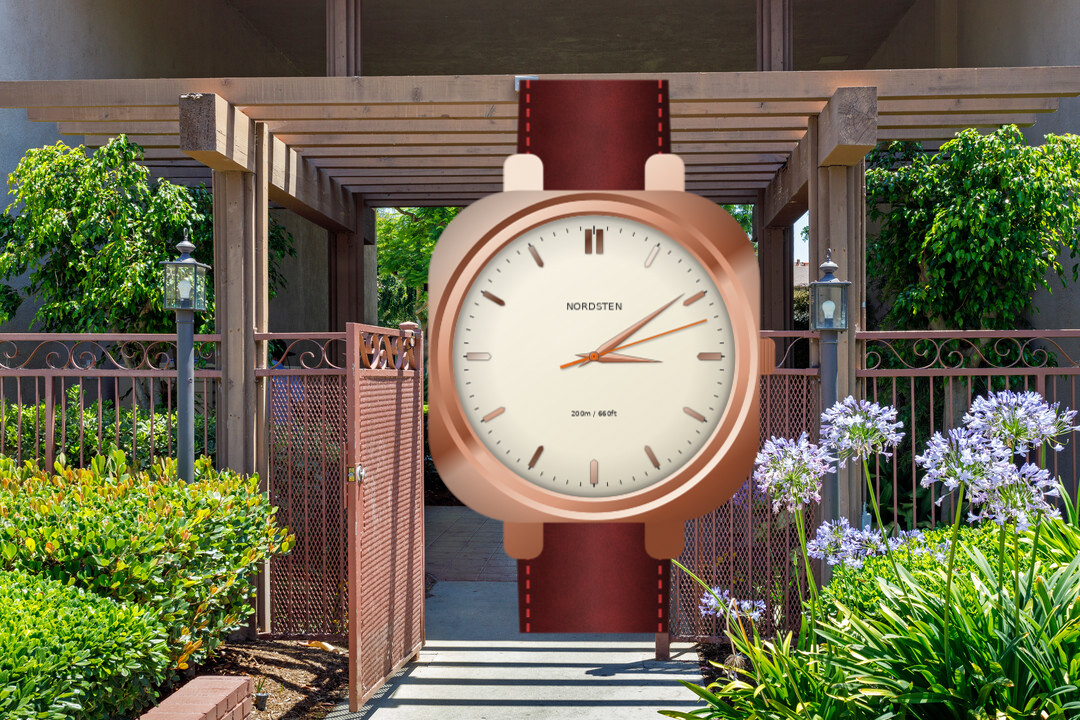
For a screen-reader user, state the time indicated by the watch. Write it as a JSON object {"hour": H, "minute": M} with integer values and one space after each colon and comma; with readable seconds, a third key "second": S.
{"hour": 3, "minute": 9, "second": 12}
